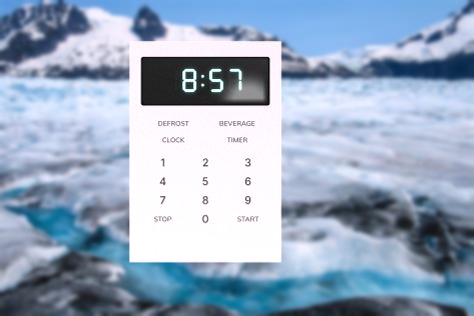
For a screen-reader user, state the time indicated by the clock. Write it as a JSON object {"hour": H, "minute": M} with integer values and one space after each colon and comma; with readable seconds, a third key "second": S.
{"hour": 8, "minute": 57}
